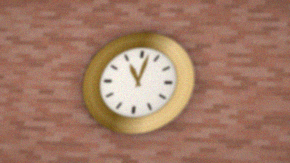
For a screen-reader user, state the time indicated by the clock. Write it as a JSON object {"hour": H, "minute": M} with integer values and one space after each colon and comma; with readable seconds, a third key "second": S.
{"hour": 11, "minute": 2}
